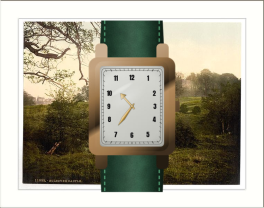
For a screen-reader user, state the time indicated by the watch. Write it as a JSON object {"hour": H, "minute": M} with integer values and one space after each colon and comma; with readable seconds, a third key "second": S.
{"hour": 10, "minute": 36}
